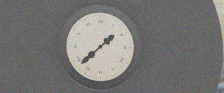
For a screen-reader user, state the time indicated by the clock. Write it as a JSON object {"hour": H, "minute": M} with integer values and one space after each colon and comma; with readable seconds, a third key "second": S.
{"hour": 1, "minute": 38}
